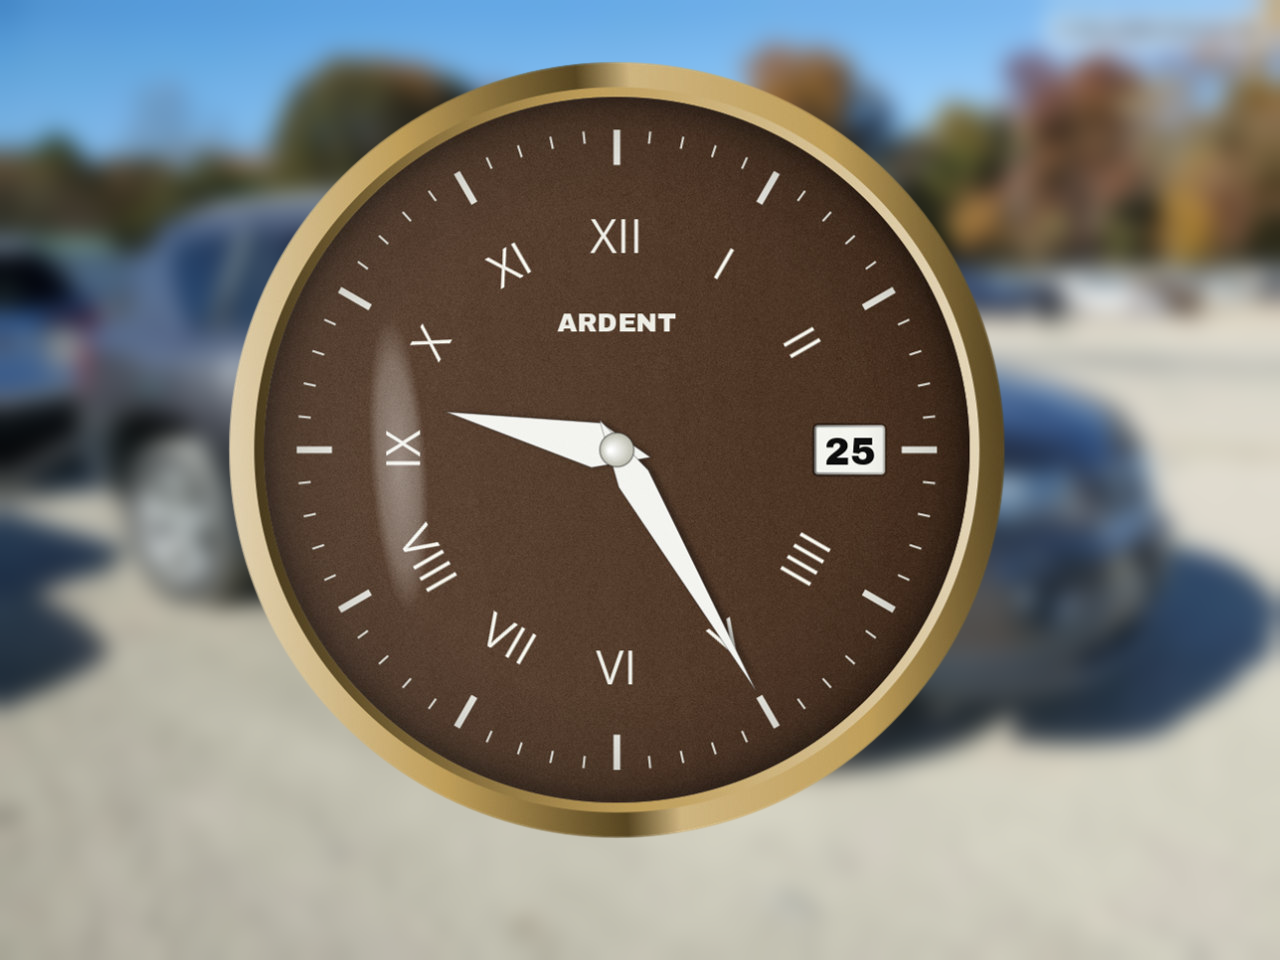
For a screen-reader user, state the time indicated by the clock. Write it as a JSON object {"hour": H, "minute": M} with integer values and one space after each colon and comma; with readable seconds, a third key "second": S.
{"hour": 9, "minute": 25}
